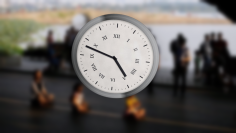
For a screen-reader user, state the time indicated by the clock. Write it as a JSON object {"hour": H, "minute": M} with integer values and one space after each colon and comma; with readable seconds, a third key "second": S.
{"hour": 4, "minute": 48}
